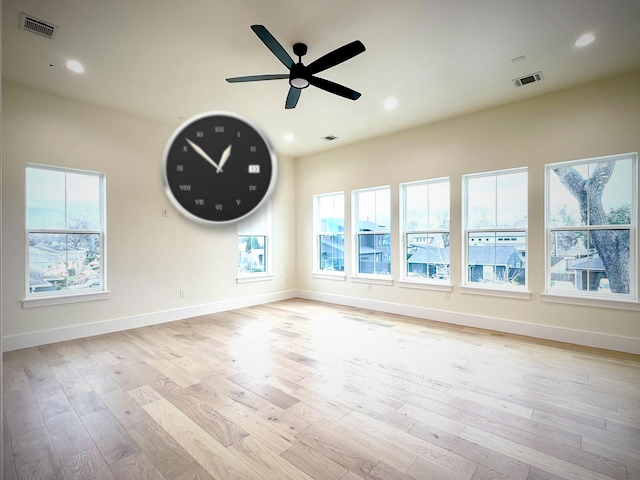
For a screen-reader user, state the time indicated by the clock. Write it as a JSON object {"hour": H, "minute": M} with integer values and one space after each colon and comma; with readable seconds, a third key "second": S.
{"hour": 12, "minute": 52}
